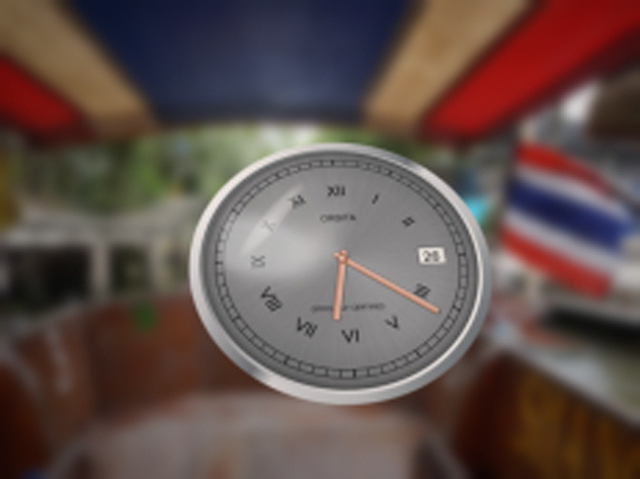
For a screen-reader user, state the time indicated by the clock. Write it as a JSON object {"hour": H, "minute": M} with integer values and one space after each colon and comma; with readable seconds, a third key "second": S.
{"hour": 6, "minute": 21}
